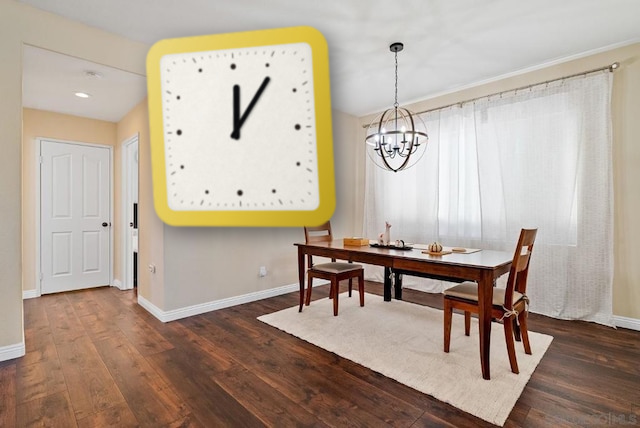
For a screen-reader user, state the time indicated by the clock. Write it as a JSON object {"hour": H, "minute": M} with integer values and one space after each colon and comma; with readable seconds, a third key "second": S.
{"hour": 12, "minute": 6}
